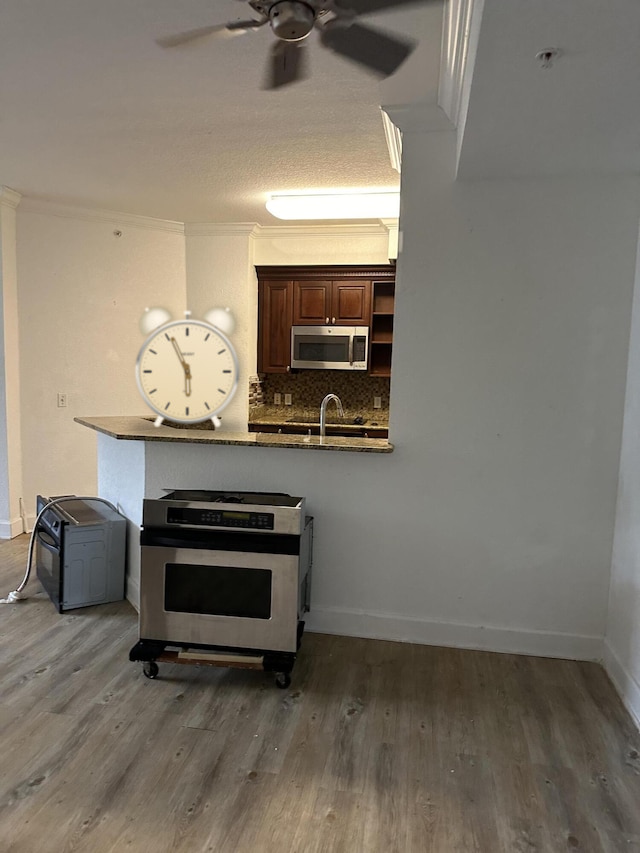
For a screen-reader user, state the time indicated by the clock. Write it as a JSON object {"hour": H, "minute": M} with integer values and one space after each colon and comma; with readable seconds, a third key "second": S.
{"hour": 5, "minute": 56}
